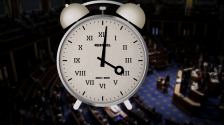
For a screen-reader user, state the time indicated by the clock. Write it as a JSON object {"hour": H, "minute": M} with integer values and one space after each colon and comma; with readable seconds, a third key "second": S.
{"hour": 4, "minute": 1}
